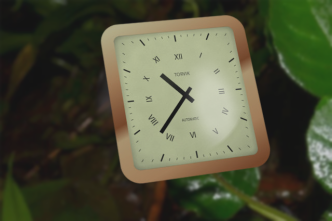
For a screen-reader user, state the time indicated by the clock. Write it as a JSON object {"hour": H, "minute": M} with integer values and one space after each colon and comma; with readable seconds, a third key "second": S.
{"hour": 10, "minute": 37}
